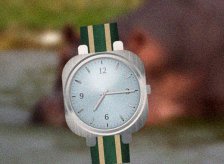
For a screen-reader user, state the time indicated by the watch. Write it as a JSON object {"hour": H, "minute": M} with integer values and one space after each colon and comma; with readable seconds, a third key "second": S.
{"hour": 7, "minute": 15}
